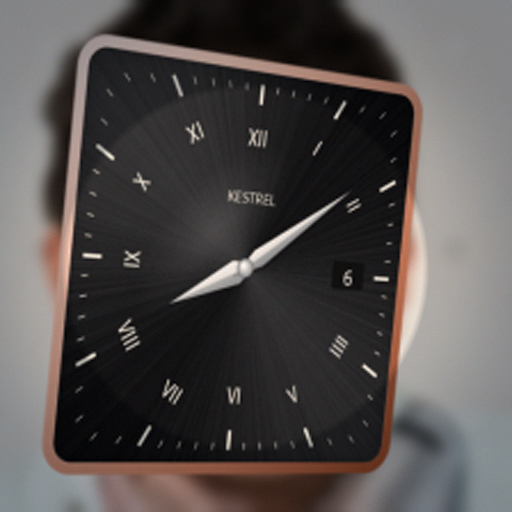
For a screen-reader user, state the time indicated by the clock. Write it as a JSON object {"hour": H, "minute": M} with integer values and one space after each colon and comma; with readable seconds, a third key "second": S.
{"hour": 8, "minute": 9}
